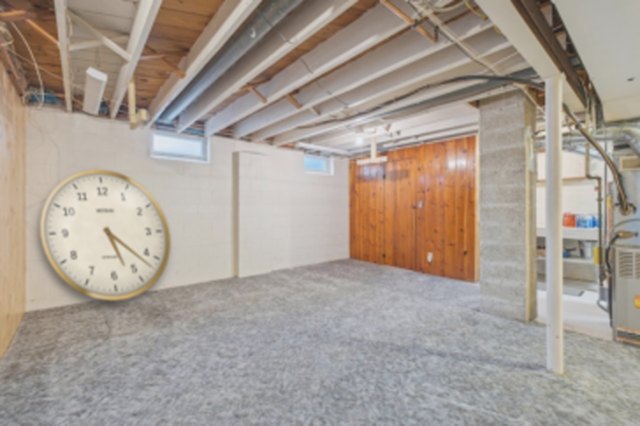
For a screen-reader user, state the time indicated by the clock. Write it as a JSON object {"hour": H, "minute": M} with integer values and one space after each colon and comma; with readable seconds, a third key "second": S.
{"hour": 5, "minute": 22}
